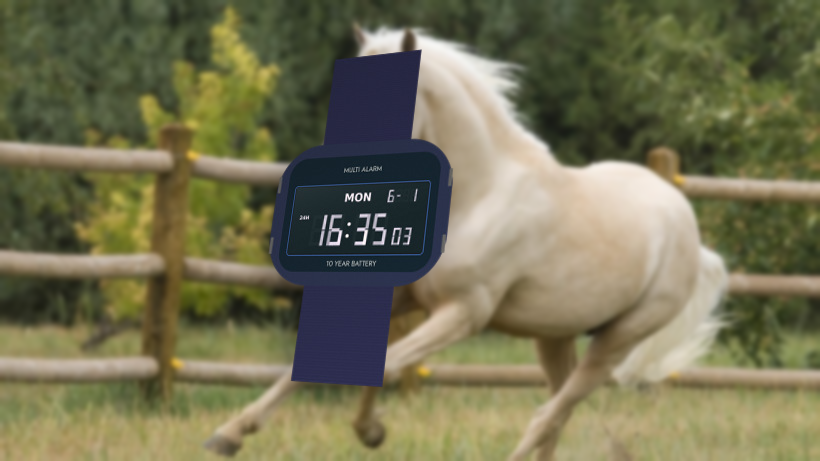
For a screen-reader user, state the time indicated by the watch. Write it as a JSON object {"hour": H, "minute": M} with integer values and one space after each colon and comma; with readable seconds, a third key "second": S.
{"hour": 16, "minute": 35, "second": 3}
